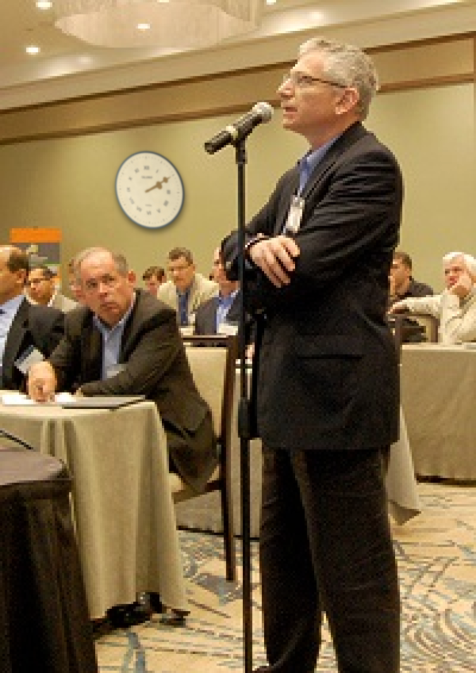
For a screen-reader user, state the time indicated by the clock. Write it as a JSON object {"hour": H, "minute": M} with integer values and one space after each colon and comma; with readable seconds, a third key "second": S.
{"hour": 2, "minute": 10}
